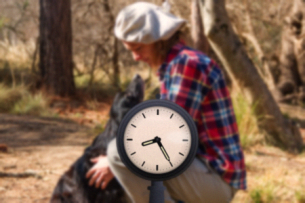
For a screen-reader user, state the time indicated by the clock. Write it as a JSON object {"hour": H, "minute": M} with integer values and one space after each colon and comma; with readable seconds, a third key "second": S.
{"hour": 8, "minute": 25}
